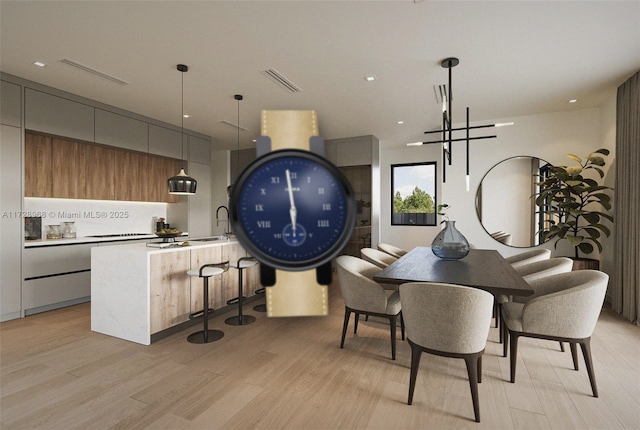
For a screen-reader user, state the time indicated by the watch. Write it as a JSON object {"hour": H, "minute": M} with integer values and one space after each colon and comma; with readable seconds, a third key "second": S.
{"hour": 5, "minute": 59}
